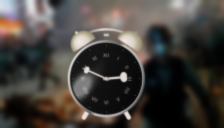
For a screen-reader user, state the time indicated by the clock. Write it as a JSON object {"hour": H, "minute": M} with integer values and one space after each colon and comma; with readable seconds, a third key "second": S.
{"hour": 2, "minute": 49}
